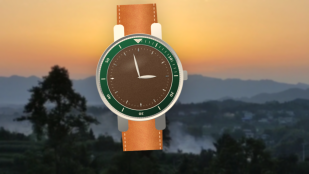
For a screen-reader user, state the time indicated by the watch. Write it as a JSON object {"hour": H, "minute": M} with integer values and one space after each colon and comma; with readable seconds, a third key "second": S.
{"hour": 2, "minute": 58}
